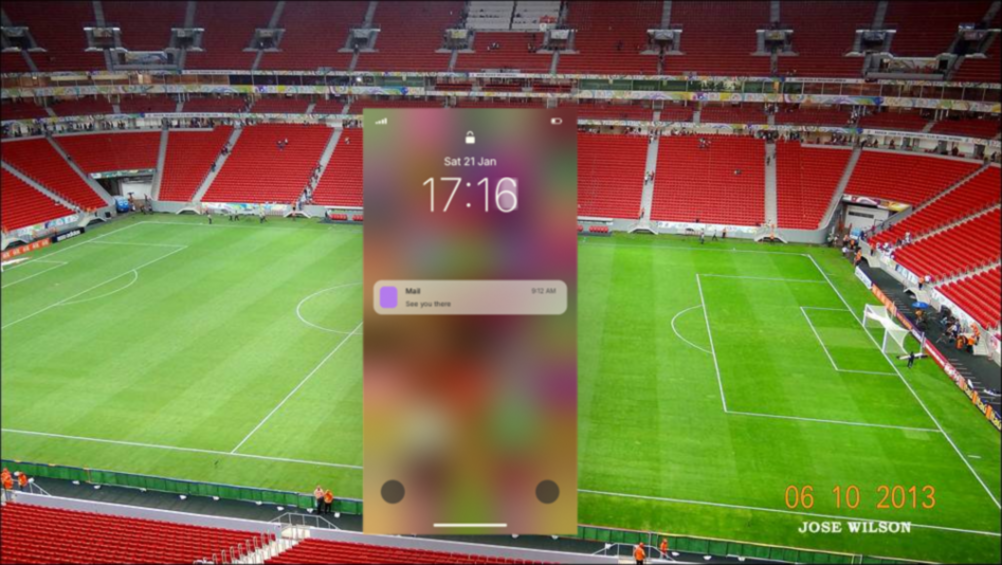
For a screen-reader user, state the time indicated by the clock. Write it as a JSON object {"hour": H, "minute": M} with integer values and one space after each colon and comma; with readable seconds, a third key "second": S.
{"hour": 17, "minute": 16}
